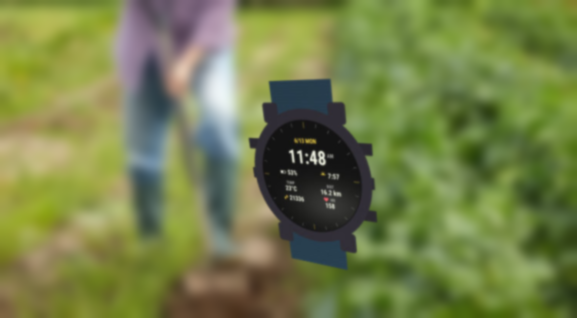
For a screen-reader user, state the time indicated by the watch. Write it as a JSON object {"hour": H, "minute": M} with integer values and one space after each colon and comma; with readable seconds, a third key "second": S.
{"hour": 11, "minute": 48}
